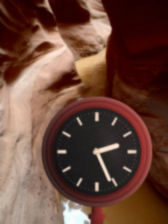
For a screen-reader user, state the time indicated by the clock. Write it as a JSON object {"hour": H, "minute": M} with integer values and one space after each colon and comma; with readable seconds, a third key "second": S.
{"hour": 2, "minute": 26}
